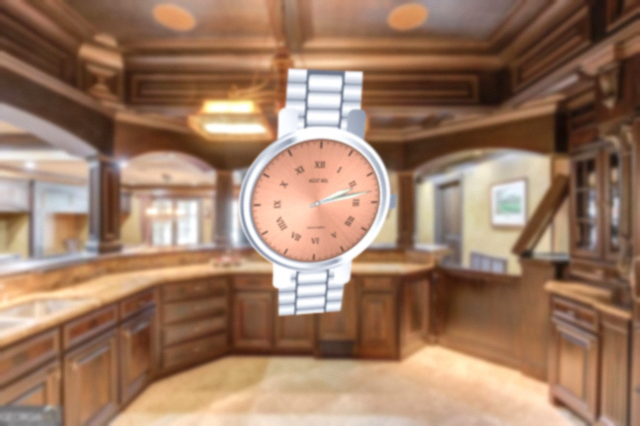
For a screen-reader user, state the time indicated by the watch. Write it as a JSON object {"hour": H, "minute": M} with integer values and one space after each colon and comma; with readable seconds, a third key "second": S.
{"hour": 2, "minute": 13}
